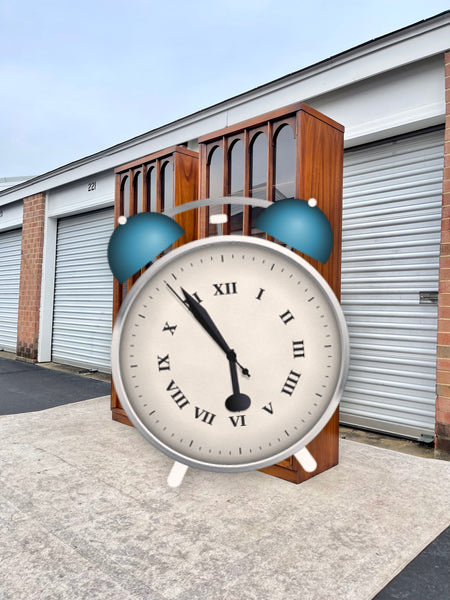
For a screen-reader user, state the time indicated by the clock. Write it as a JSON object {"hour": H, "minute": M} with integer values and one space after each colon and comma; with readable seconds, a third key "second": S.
{"hour": 5, "minute": 54, "second": 54}
